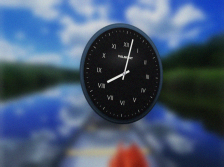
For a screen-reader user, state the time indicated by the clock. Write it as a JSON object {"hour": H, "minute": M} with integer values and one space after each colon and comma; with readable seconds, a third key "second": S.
{"hour": 8, "minute": 2}
